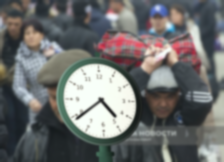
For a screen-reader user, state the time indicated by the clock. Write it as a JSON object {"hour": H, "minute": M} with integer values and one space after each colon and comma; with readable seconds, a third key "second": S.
{"hour": 4, "minute": 39}
